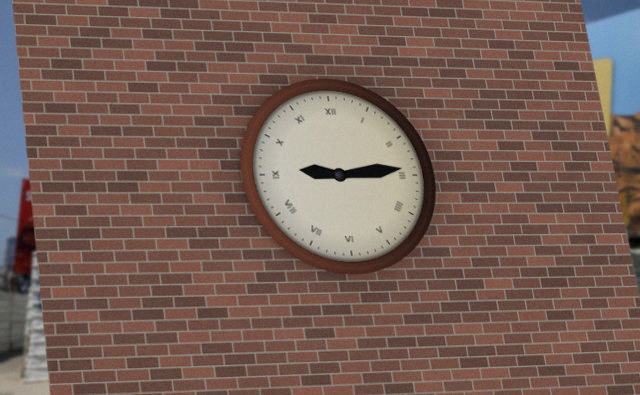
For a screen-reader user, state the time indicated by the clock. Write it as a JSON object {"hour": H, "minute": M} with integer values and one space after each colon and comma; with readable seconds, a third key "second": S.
{"hour": 9, "minute": 14}
